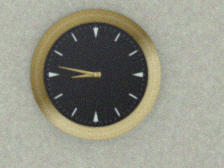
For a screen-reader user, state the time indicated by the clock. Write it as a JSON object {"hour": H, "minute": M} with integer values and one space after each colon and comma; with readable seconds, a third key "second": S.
{"hour": 8, "minute": 47}
